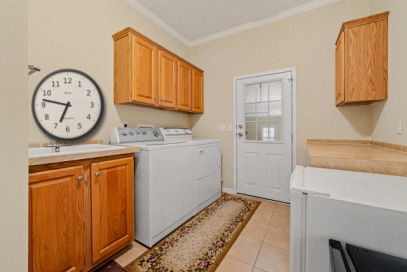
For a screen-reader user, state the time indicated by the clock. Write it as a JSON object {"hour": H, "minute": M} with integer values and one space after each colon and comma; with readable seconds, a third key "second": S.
{"hour": 6, "minute": 47}
